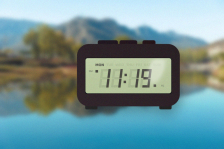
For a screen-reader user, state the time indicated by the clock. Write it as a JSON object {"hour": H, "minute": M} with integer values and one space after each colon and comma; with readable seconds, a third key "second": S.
{"hour": 11, "minute": 19}
